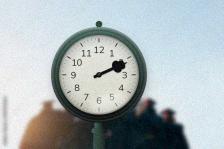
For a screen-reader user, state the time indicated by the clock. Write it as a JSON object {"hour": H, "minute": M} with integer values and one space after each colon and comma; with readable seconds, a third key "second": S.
{"hour": 2, "minute": 11}
